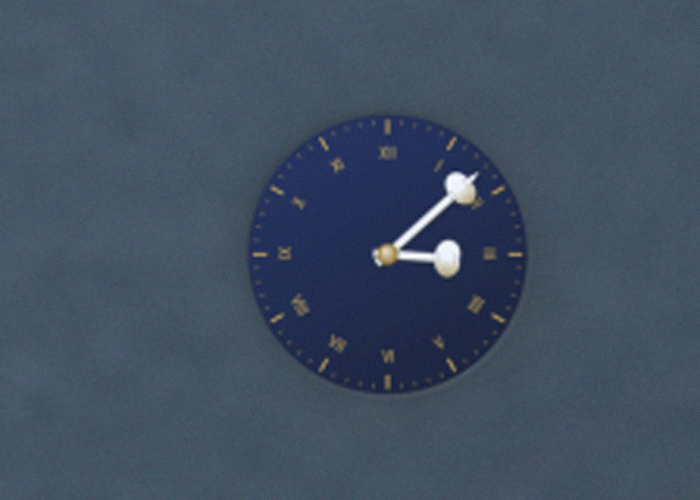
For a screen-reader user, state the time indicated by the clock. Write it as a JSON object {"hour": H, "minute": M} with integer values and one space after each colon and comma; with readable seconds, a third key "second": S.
{"hour": 3, "minute": 8}
